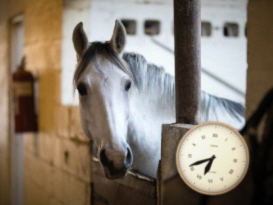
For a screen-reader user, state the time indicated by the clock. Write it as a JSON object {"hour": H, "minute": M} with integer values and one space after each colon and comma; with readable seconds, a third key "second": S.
{"hour": 6, "minute": 41}
